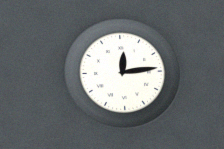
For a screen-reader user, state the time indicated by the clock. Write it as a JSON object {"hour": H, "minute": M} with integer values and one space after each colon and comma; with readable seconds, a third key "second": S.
{"hour": 12, "minute": 14}
